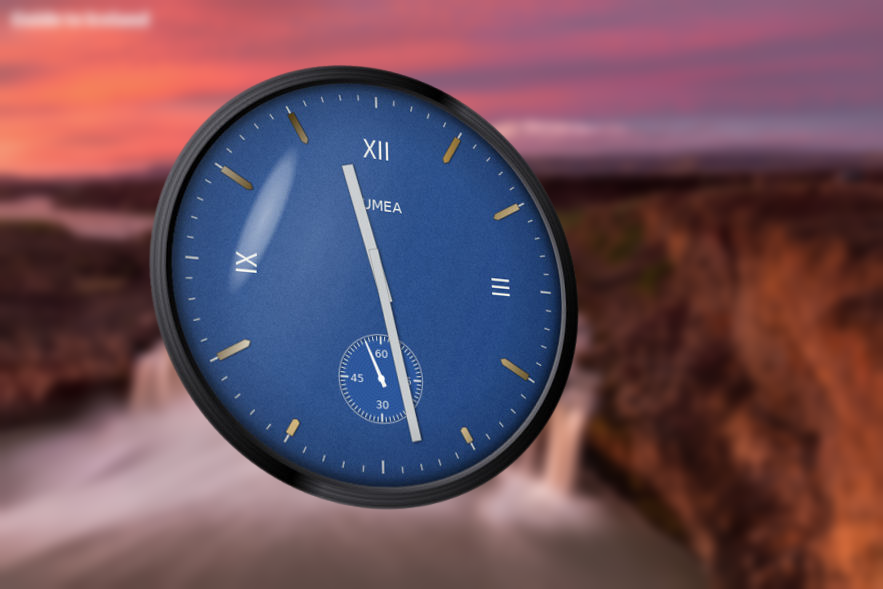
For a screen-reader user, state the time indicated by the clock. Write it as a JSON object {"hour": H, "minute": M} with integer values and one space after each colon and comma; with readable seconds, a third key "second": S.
{"hour": 11, "minute": 27, "second": 56}
